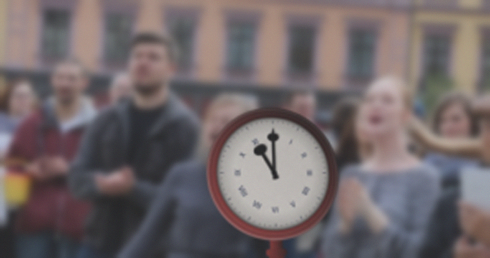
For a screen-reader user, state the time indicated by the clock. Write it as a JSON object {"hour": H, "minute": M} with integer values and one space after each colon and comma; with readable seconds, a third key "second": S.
{"hour": 11, "minute": 0}
